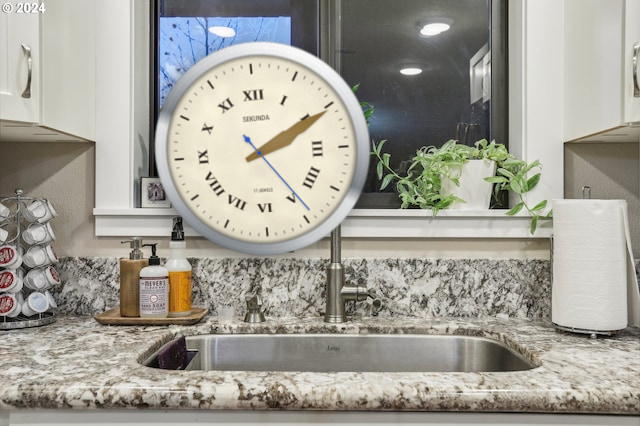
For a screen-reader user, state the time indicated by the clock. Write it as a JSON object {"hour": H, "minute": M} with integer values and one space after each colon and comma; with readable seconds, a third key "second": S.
{"hour": 2, "minute": 10, "second": 24}
